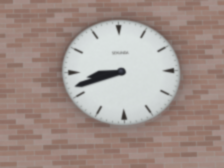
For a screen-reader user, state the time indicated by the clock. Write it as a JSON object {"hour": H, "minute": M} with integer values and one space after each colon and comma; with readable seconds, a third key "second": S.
{"hour": 8, "minute": 42}
